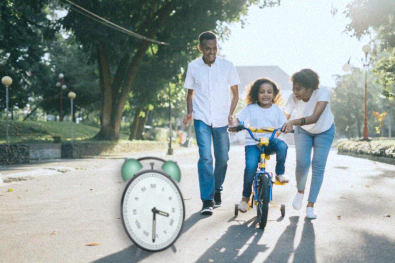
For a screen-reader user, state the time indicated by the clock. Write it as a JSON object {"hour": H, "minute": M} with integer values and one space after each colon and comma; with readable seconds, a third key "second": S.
{"hour": 3, "minute": 31}
